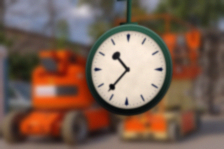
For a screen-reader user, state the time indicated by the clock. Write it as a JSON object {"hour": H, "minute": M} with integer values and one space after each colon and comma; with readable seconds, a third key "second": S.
{"hour": 10, "minute": 37}
